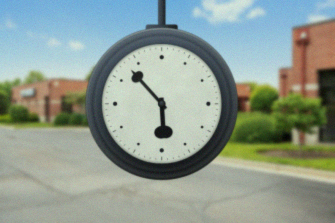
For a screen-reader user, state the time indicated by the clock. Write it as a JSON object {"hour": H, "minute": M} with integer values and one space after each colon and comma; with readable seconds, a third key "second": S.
{"hour": 5, "minute": 53}
